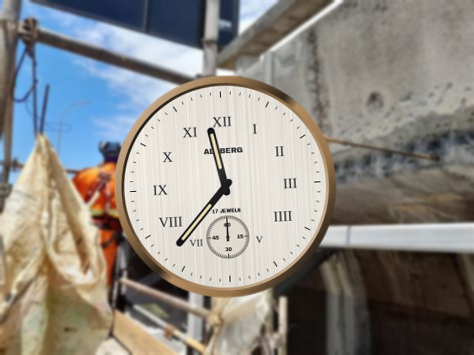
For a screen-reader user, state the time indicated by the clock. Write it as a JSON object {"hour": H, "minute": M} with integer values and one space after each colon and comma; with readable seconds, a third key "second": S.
{"hour": 11, "minute": 37}
